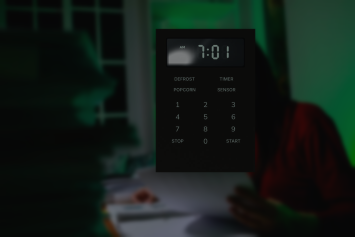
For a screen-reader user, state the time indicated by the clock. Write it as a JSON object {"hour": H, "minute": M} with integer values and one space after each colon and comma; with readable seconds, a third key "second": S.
{"hour": 7, "minute": 1}
